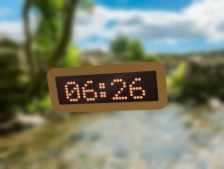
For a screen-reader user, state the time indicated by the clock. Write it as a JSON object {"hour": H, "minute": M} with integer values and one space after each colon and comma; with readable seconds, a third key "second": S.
{"hour": 6, "minute": 26}
